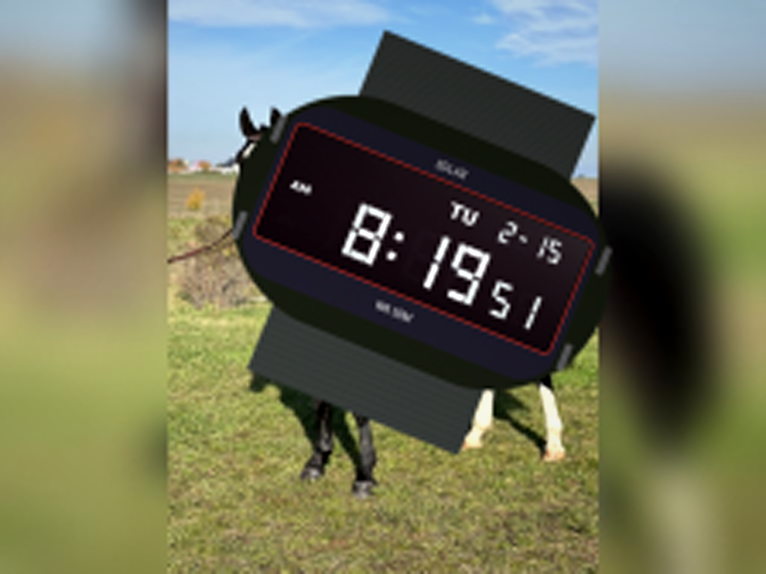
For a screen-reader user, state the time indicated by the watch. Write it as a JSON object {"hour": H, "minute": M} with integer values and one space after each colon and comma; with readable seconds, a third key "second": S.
{"hour": 8, "minute": 19, "second": 51}
